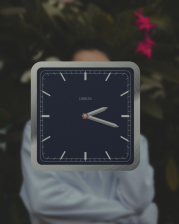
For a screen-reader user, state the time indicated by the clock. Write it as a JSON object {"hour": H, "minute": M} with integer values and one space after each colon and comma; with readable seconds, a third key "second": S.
{"hour": 2, "minute": 18}
